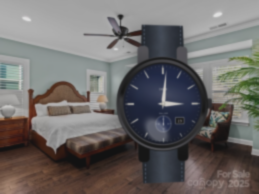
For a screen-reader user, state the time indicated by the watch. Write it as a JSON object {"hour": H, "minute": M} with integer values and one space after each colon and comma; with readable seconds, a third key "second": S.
{"hour": 3, "minute": 1}
